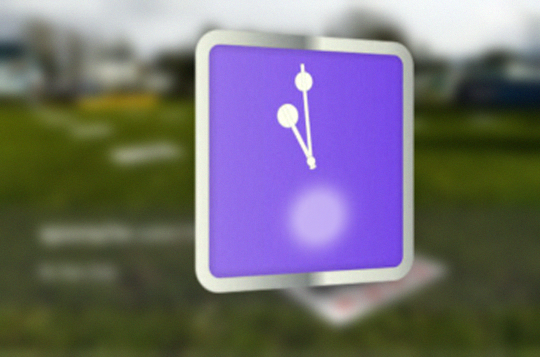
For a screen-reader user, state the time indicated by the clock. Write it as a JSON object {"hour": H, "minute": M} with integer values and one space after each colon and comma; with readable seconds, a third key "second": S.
{"hour": 10, "minute": 59}
